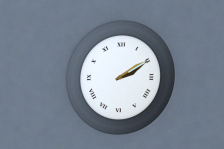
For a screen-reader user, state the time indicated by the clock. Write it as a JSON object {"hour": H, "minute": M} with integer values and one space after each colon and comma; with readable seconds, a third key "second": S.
{"hour": 2, "minute": 10}
